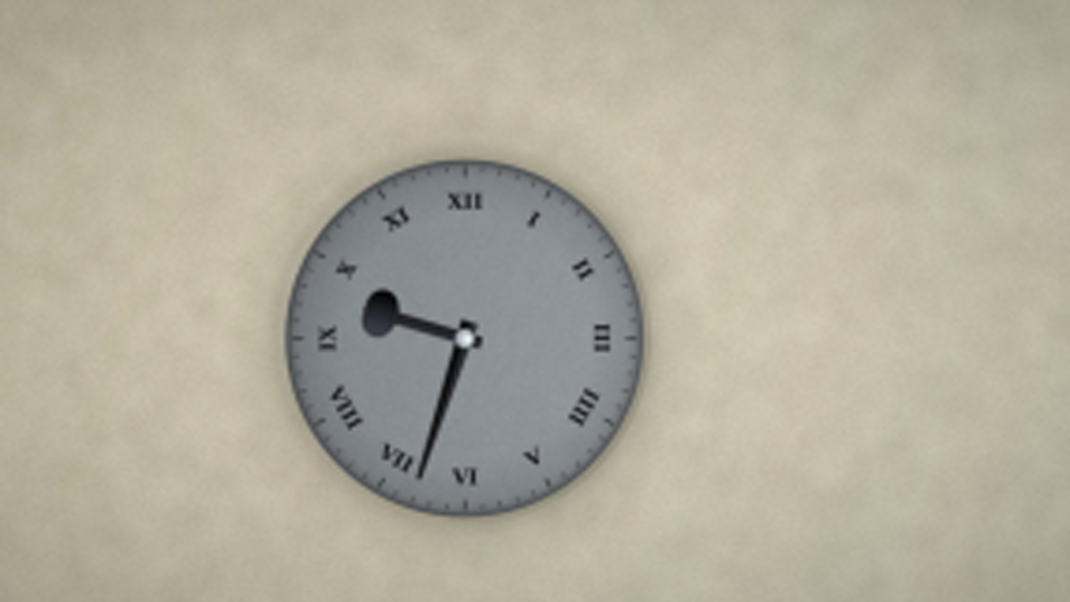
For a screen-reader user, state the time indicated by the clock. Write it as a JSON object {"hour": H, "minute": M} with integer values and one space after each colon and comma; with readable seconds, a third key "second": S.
{"hour": 9, "minute": 33}
